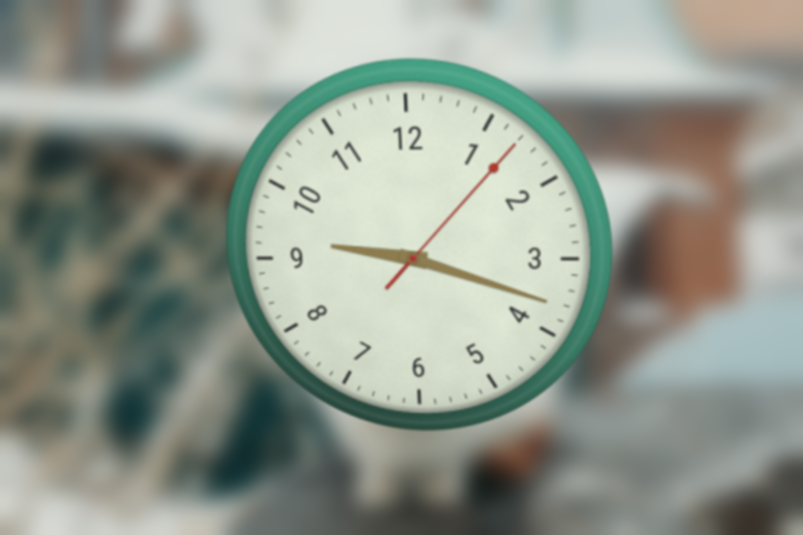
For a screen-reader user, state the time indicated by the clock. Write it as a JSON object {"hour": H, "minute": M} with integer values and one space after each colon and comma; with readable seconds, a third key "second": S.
{"hour": 9, "minute": 18, "second": 7}
